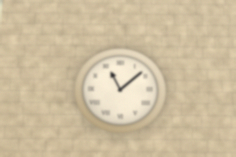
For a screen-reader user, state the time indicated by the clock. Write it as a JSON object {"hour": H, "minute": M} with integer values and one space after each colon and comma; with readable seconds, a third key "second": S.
{"hour": 11, "minute": 8}
